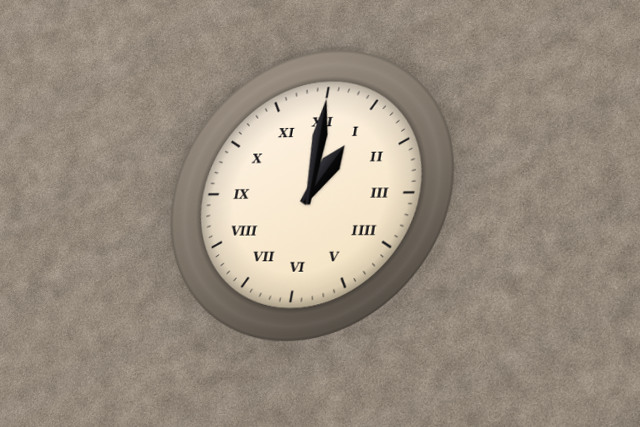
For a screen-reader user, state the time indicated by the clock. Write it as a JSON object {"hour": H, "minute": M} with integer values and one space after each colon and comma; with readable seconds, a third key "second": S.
{"hour": 1, "minute": 0}
